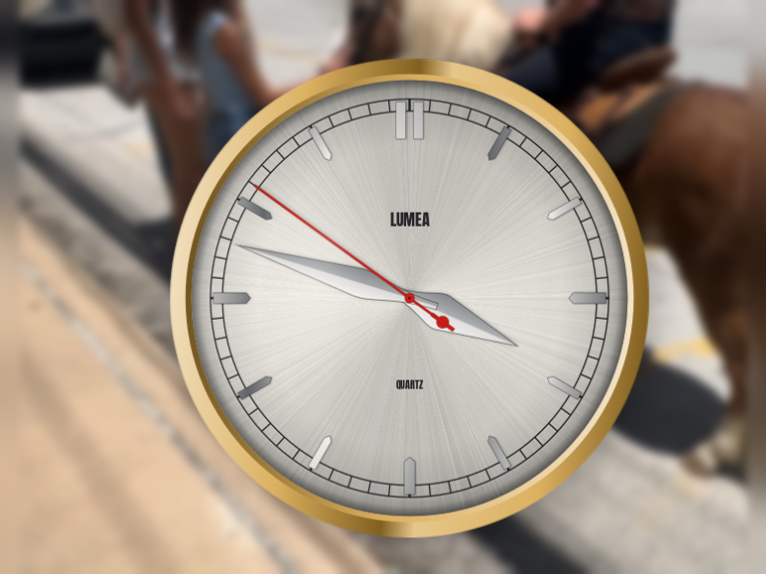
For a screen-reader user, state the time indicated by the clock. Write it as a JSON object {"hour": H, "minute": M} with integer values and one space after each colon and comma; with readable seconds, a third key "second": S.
{"hour": 3, "minute": 47, "second": 51}
